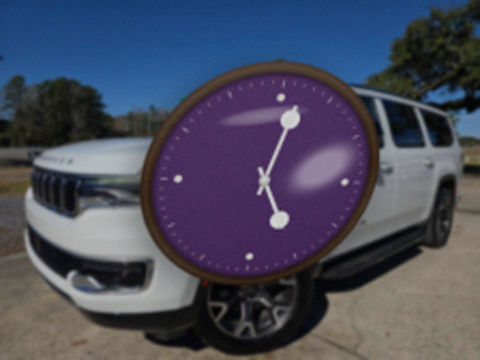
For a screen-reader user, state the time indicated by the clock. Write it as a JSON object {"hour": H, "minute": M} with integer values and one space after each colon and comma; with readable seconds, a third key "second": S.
{"hour": 5, "minute": 2}
